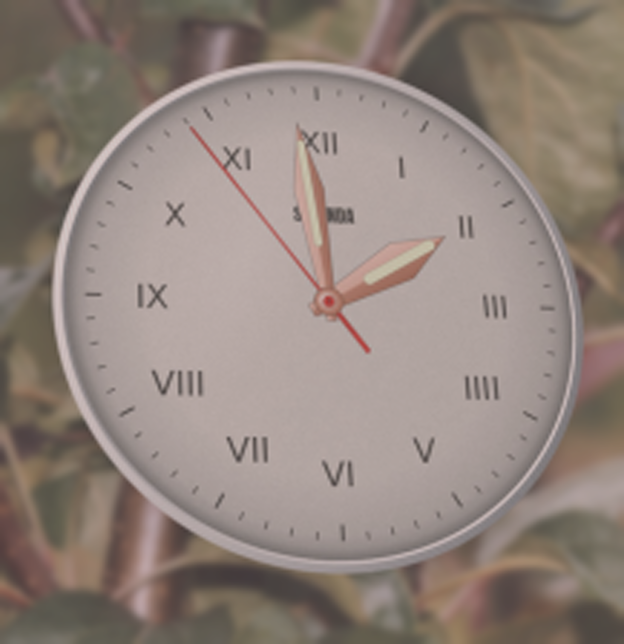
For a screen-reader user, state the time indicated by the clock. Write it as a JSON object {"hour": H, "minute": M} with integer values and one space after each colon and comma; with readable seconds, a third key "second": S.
{"hour": 1, "minute": 58, "second": 54}
